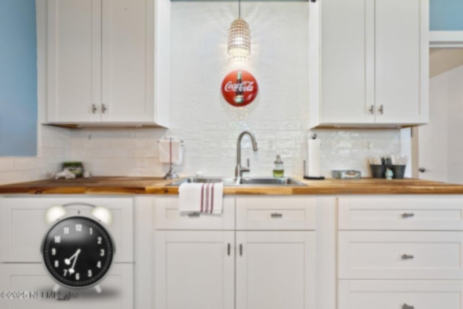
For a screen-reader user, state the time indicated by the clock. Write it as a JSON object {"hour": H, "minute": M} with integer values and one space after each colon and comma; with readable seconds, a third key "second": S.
{"hour": 7, "minute": 33}
